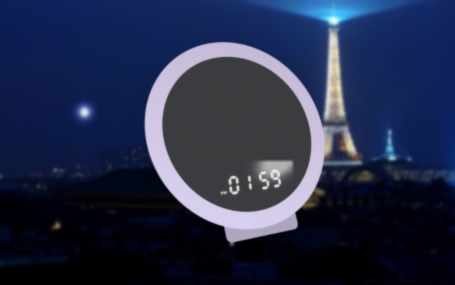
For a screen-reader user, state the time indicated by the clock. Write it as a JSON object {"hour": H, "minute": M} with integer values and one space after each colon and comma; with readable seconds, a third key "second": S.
{"hour": 1, "minute": 59}
